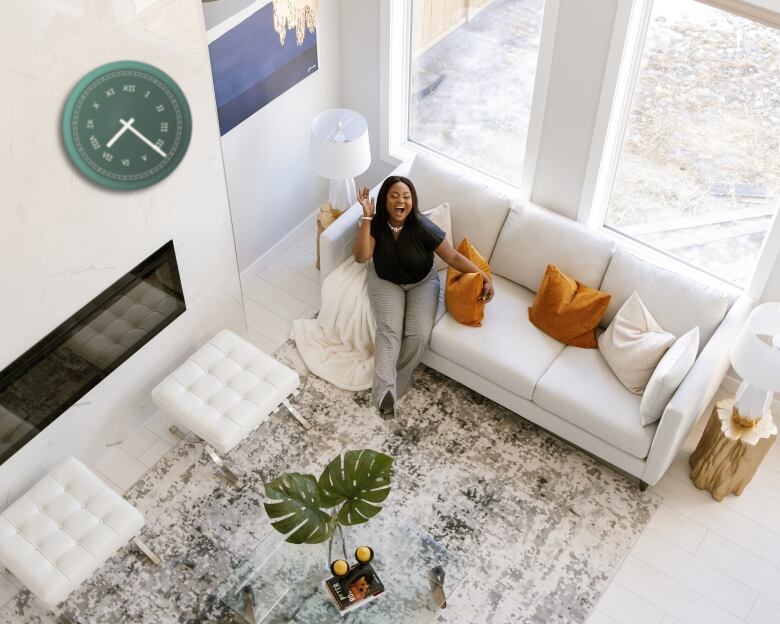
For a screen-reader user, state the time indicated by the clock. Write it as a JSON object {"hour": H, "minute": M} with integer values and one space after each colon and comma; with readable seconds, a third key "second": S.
{"hour": 7, "minute": 21}
